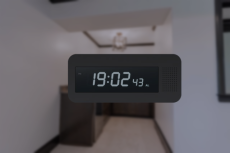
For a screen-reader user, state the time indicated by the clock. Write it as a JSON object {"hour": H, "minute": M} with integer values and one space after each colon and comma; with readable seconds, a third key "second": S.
{"hour": 19, "minute": 2, "second": 43}
